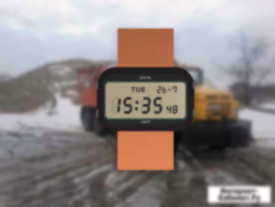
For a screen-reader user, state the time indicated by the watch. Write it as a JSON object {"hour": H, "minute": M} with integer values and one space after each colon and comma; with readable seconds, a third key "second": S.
{"hour": 15, "minute": 35}
